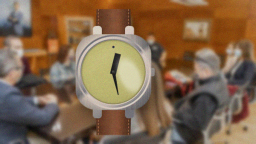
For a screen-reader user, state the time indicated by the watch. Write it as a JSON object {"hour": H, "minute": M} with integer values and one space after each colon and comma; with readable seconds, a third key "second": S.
{"hour": 12, "minute": 28}
